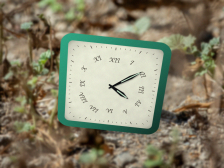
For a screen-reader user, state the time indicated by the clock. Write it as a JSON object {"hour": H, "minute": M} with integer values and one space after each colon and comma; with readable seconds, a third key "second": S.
{"hour": 4, "minute": 9}
